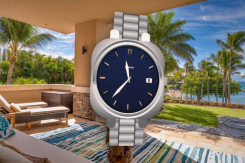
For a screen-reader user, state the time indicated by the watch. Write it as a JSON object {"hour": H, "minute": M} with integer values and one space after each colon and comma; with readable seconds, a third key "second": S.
{"hour": 11, "minute": 37}
